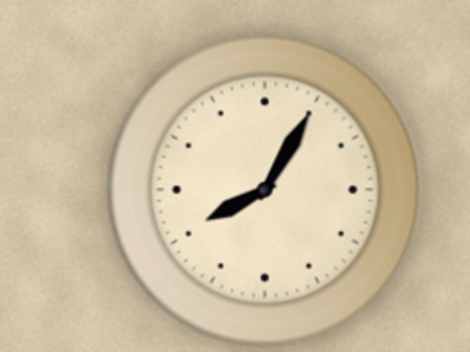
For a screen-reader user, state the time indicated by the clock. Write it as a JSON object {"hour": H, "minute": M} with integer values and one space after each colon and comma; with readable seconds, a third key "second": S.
{"hour": 8, "minute": 5}
